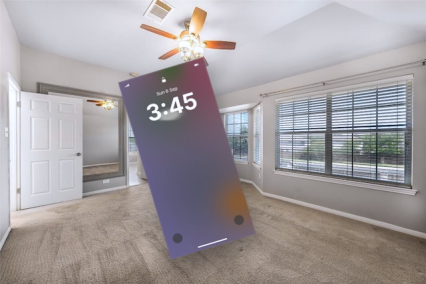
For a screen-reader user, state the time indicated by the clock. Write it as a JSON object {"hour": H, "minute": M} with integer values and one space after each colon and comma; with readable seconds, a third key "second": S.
{"hour": 3, "minute": 45}
